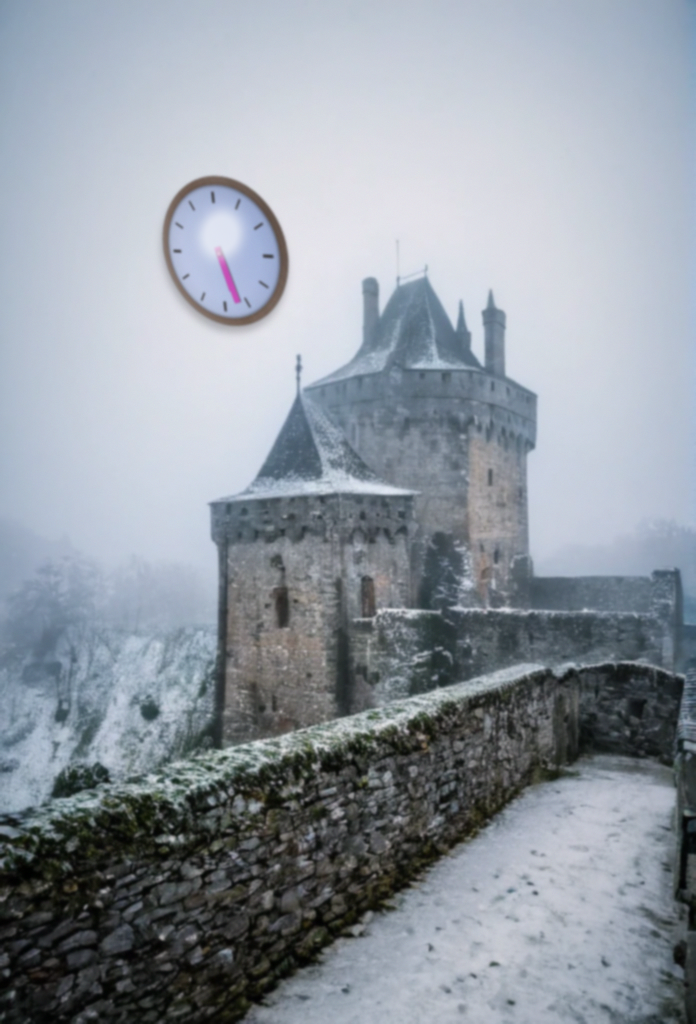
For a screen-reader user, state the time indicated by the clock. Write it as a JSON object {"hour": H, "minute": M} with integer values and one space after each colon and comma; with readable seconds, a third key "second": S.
{"hour": 5, "minute": 27}
